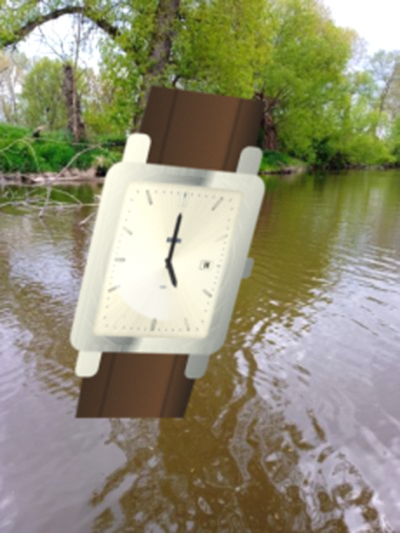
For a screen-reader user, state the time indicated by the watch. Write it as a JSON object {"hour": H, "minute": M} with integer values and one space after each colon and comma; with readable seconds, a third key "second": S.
{"hour": 5, "minute": 0}
